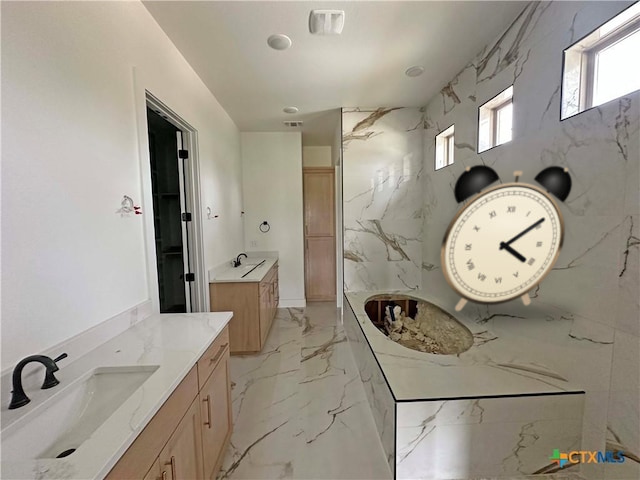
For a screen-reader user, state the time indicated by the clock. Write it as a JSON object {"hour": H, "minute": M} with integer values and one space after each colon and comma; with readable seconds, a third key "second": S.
{"hour": 4, "minute": 9}
